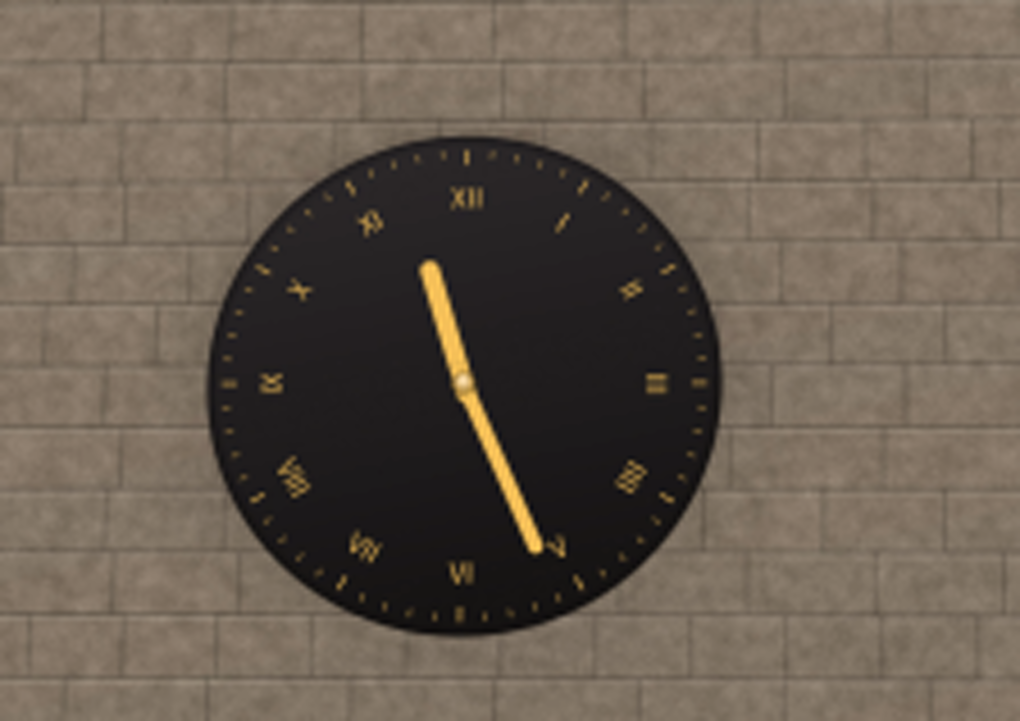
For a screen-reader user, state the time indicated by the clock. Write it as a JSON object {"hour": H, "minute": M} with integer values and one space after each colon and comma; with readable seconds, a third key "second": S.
{"hour": 11, "minute": 26}
